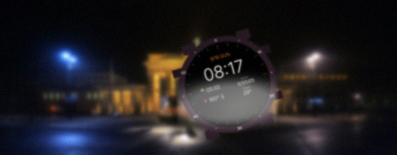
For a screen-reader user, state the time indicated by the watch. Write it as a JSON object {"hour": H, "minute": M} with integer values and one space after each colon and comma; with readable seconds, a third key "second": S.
{"hour": 8, "minute": 17}
